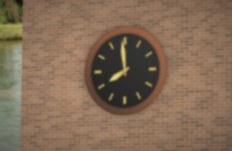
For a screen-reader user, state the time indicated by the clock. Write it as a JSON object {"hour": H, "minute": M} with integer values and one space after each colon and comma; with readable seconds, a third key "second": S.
{"hour": 7, "minute": 59}
